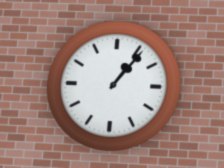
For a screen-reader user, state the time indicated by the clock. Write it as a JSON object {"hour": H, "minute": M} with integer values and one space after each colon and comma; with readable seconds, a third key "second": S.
{"hour": 1, "minute": 6}
